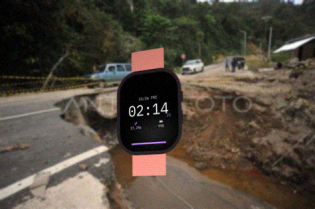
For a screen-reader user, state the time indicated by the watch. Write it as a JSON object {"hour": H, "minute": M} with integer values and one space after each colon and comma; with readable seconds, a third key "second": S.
{"hour": 2, "minute": 14}
